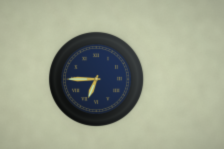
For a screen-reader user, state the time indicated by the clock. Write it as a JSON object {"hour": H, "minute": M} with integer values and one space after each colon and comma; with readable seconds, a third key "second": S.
{"hour": 6, "minute": 45}
